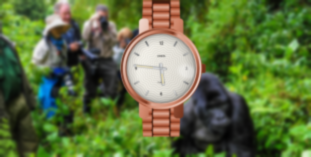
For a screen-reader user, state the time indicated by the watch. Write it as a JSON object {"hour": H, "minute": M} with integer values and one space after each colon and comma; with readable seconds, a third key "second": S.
{"hour": 5, "minute": 46}
